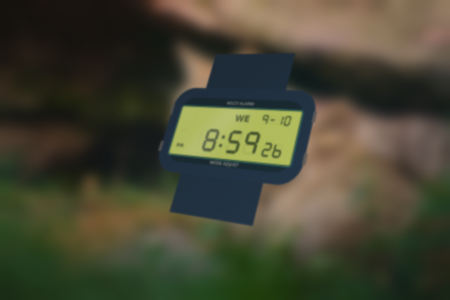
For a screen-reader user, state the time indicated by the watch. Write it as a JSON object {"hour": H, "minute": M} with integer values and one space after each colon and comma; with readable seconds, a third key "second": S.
{"hour": 8, "minute": 59, "second": 26}
